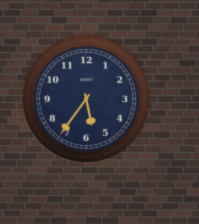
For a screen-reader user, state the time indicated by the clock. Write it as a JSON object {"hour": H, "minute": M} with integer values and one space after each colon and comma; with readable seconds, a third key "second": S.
{"hour": 5, "minute": 36}
